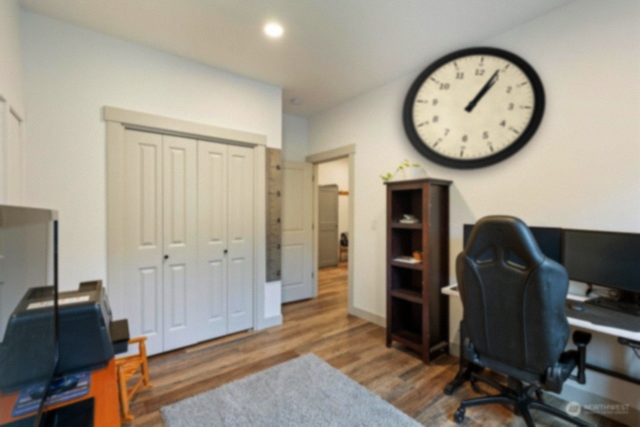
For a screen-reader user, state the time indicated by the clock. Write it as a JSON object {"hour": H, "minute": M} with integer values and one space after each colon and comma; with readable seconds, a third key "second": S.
{"hour": 1, "minute": 4}
